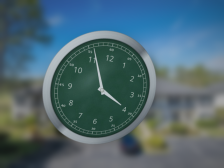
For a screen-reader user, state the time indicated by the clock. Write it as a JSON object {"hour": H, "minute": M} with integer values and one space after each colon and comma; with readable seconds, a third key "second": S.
{"hour": 3, "minute": 56}
